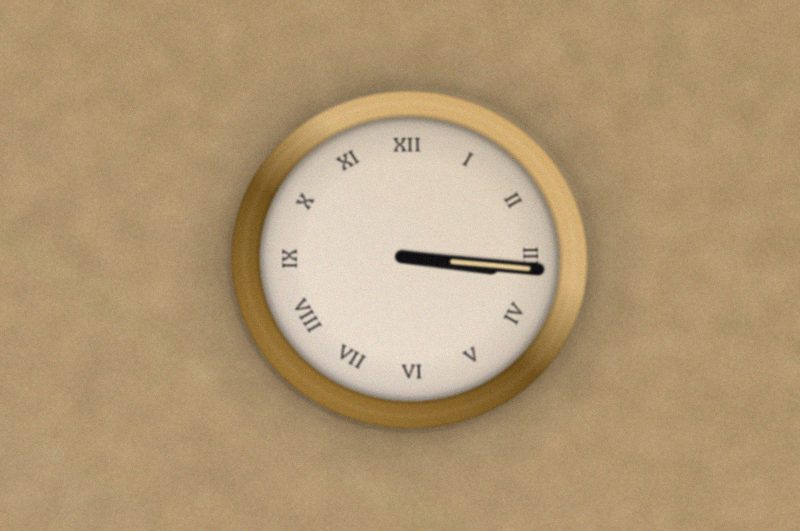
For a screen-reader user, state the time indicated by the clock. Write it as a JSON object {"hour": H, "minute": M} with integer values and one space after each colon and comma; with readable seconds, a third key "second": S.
{"hour": 3, "minute": 16}
